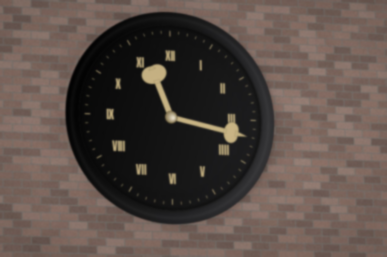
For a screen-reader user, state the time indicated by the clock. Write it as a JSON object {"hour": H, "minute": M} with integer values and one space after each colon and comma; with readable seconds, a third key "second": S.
{"hour": 11, "minute": 17}
